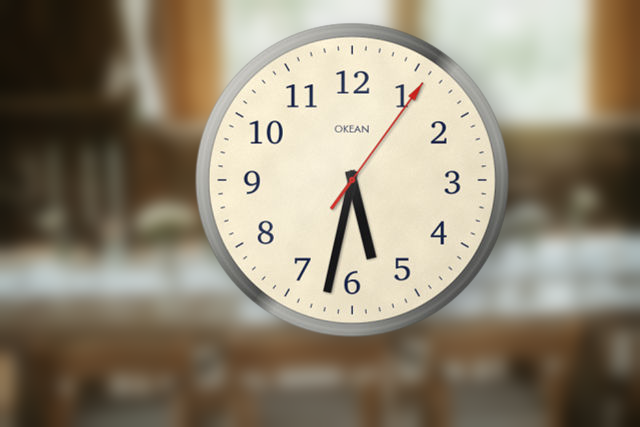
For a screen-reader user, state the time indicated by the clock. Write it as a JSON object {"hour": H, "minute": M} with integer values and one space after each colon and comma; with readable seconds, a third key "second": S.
{"hour": 5, "minute": 32, "second": 6}
